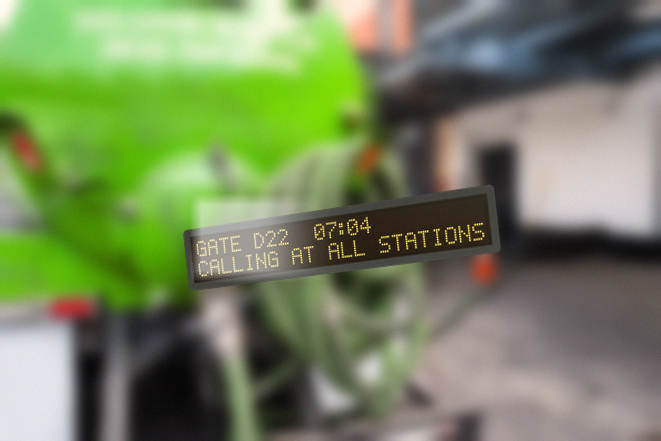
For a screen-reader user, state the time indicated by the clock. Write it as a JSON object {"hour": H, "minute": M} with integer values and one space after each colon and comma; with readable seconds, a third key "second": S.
{"hour": 7, "minute": 4}
